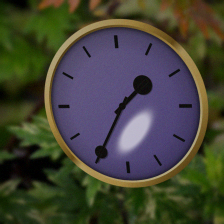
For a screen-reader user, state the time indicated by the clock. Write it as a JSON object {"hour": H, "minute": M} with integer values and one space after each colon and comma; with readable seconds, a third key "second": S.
{"hour": 1, "minute": 35}
